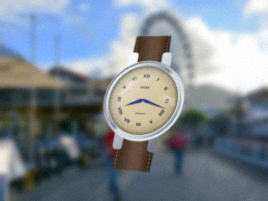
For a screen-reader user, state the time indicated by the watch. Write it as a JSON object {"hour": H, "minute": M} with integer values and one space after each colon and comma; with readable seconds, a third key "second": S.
{"hour": 8, "minute": 18}
